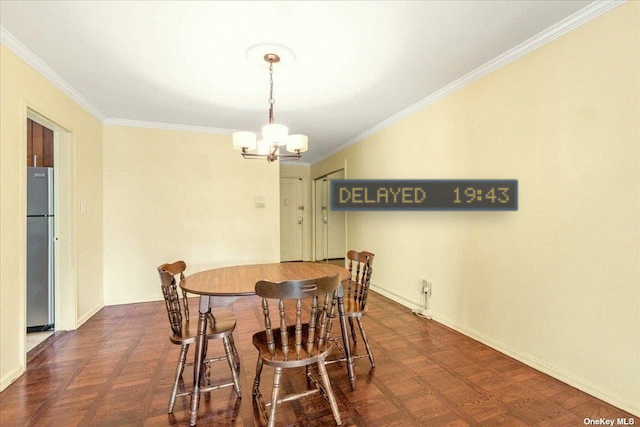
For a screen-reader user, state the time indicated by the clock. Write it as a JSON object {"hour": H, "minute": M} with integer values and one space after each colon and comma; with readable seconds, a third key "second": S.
{"hour": 19, "minute": 43}
